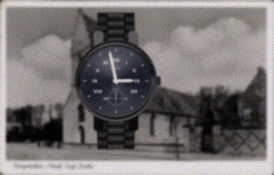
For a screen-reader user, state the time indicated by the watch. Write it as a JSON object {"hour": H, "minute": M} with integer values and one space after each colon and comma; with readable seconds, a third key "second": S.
{"hour": 2, "minute": 58}
